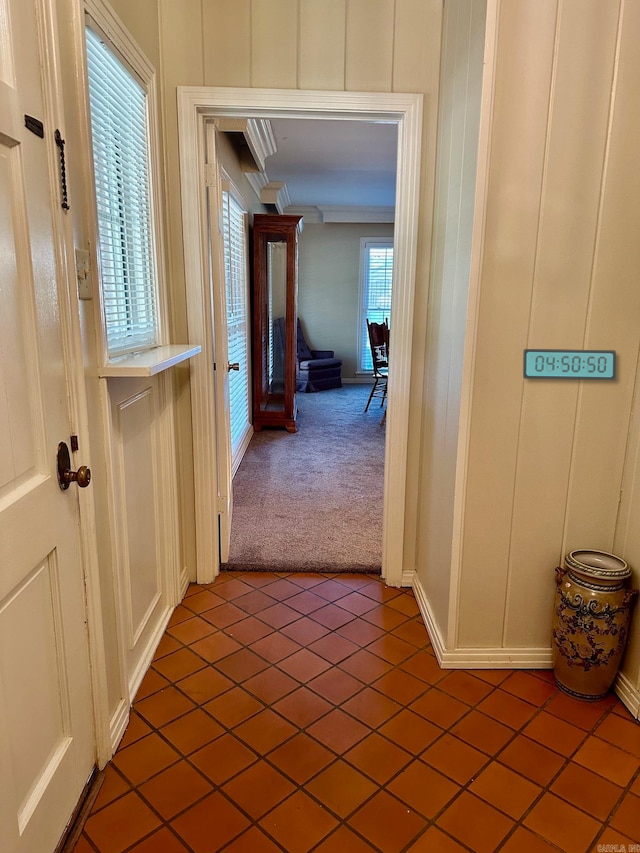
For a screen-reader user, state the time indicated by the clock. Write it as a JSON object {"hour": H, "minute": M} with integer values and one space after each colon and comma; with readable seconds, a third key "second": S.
{"hour": 4, "minute": 50, "second": 50}
